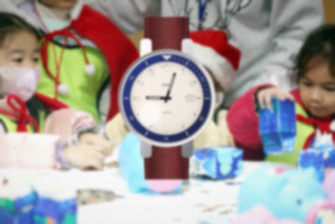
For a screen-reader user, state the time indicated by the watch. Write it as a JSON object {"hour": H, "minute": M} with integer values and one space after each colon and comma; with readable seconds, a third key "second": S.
{"hour": 9, "minute": 3}
